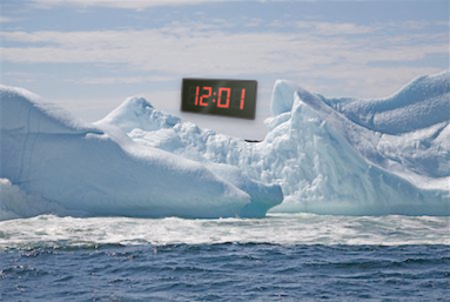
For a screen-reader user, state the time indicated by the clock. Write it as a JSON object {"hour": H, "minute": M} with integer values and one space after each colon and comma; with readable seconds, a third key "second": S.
{"hour": 12, "minute": 1}
